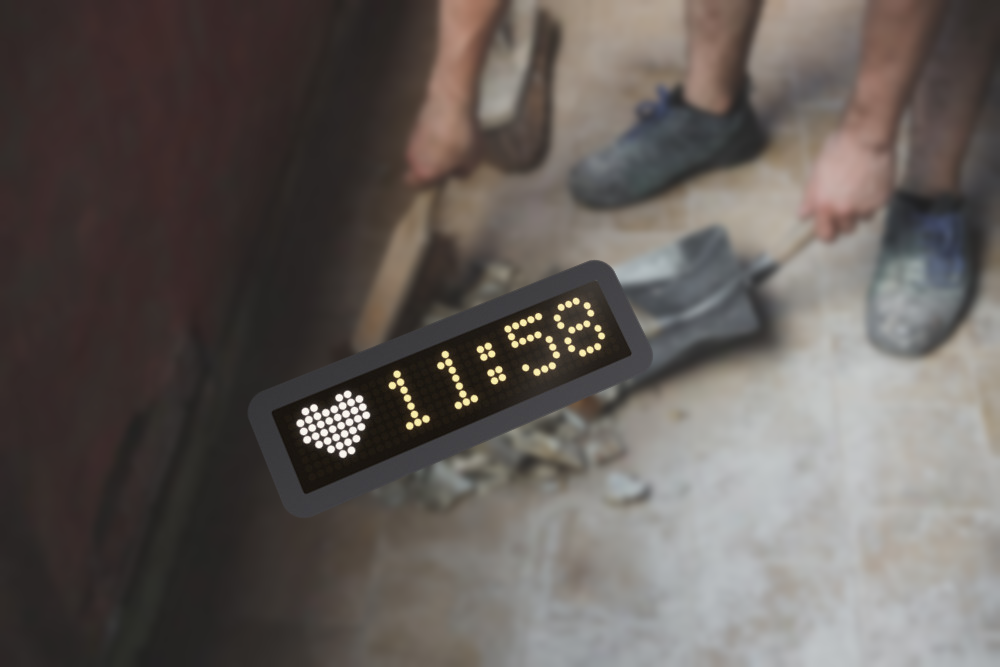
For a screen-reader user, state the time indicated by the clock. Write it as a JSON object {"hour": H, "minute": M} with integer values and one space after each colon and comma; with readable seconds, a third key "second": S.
{"hour": 11, "minute": 58}
